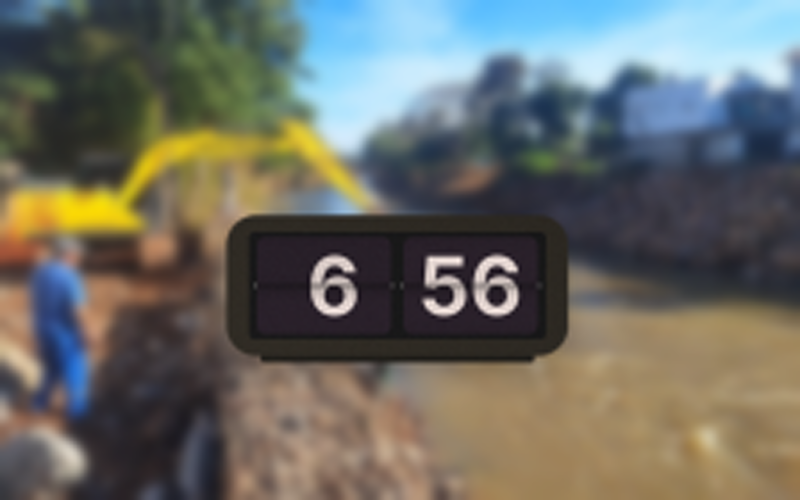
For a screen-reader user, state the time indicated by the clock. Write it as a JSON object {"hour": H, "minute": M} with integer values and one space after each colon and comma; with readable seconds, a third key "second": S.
{"hour": 6, "minute": 56}
